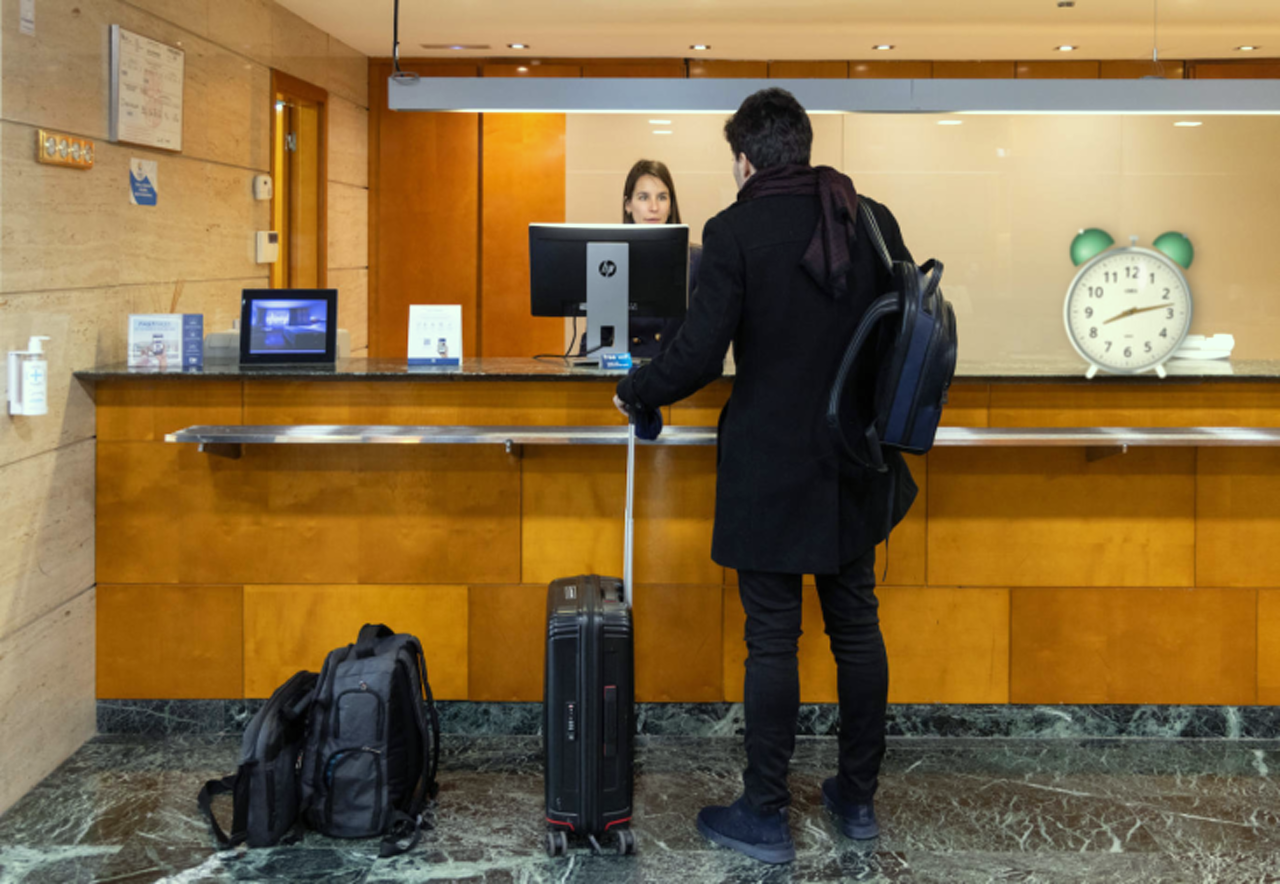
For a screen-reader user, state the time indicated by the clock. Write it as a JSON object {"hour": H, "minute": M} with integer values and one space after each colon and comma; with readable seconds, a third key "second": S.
{"hour": 8, "minute": 13}
